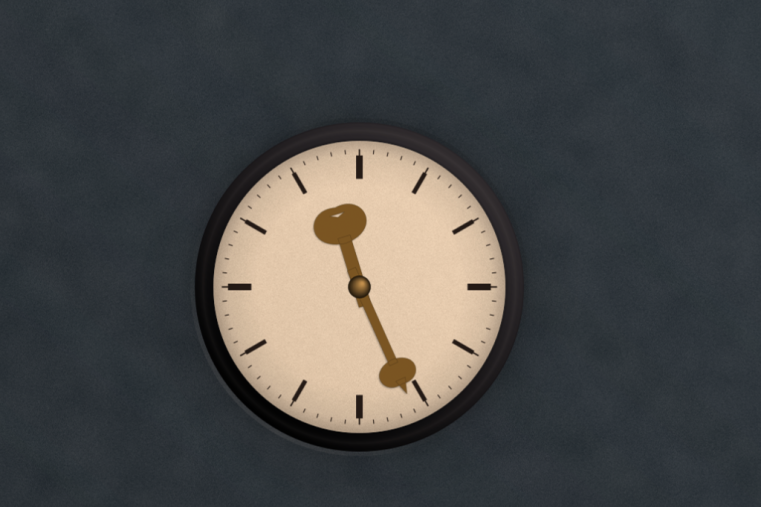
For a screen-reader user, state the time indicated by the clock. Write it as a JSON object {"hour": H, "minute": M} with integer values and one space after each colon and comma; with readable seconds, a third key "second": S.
{"hour": 11, "minute": 26}
